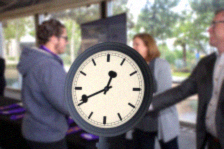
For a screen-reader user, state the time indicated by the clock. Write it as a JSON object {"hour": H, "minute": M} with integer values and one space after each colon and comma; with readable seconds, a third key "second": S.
{"hour": 12, "minute": 41}
